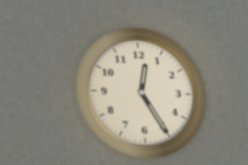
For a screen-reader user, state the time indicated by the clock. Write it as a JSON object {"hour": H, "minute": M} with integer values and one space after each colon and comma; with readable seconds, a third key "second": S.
{"hour": 12, "minute": 25}
